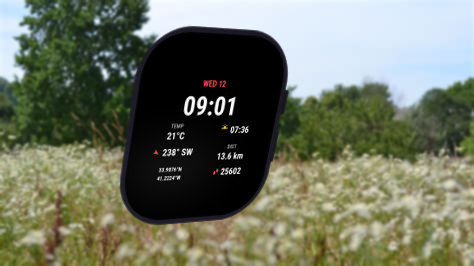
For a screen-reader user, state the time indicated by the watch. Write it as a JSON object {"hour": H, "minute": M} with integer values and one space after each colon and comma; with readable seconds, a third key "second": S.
{"hour": 9, "minute": 1}
